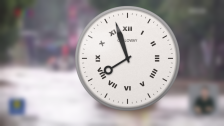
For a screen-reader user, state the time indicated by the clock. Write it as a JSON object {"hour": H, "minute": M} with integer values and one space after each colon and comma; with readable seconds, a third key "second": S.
{"hour": 7, "minute": 57}
